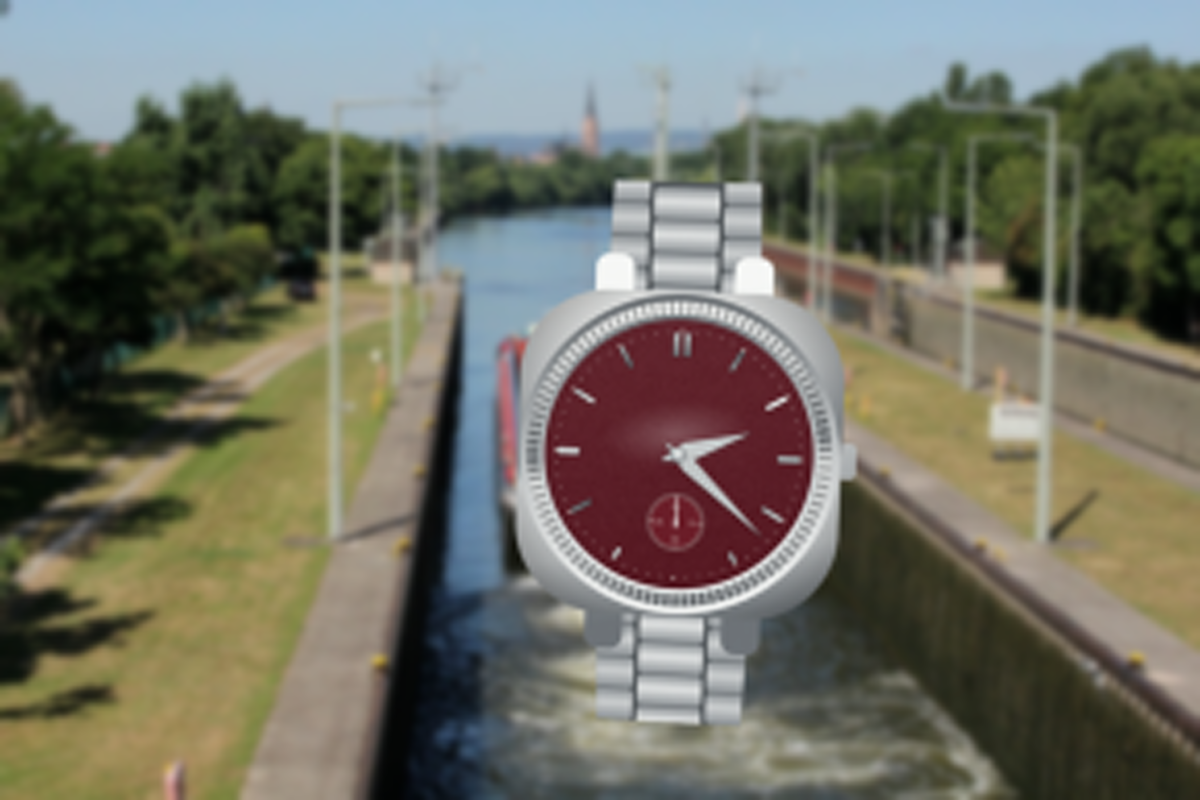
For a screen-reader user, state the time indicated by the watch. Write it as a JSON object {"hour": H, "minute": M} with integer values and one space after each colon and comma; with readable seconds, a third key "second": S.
{"hour": 2, "minute": 22}
